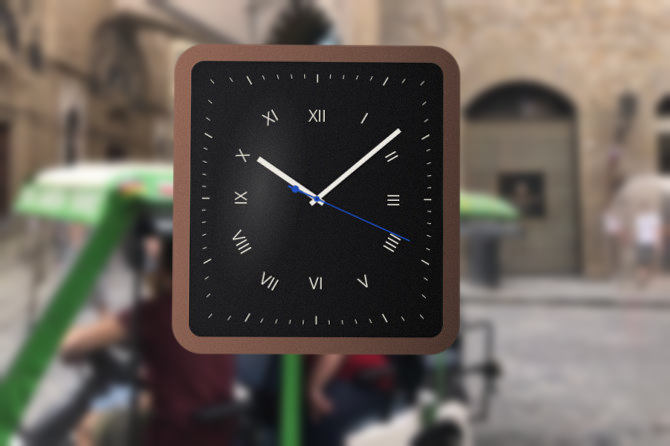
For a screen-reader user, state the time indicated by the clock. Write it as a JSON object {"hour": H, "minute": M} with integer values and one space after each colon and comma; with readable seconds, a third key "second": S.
{"hour": 10, "minute": 8, "second": 19}
